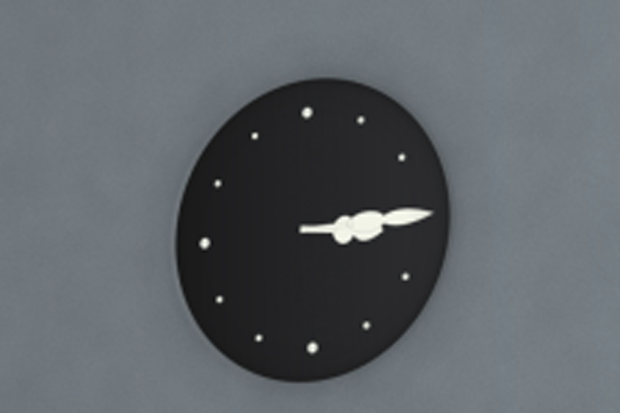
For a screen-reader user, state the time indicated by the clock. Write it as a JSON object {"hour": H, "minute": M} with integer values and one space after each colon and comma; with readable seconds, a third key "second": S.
{"hour": 3, "minute": 15}
